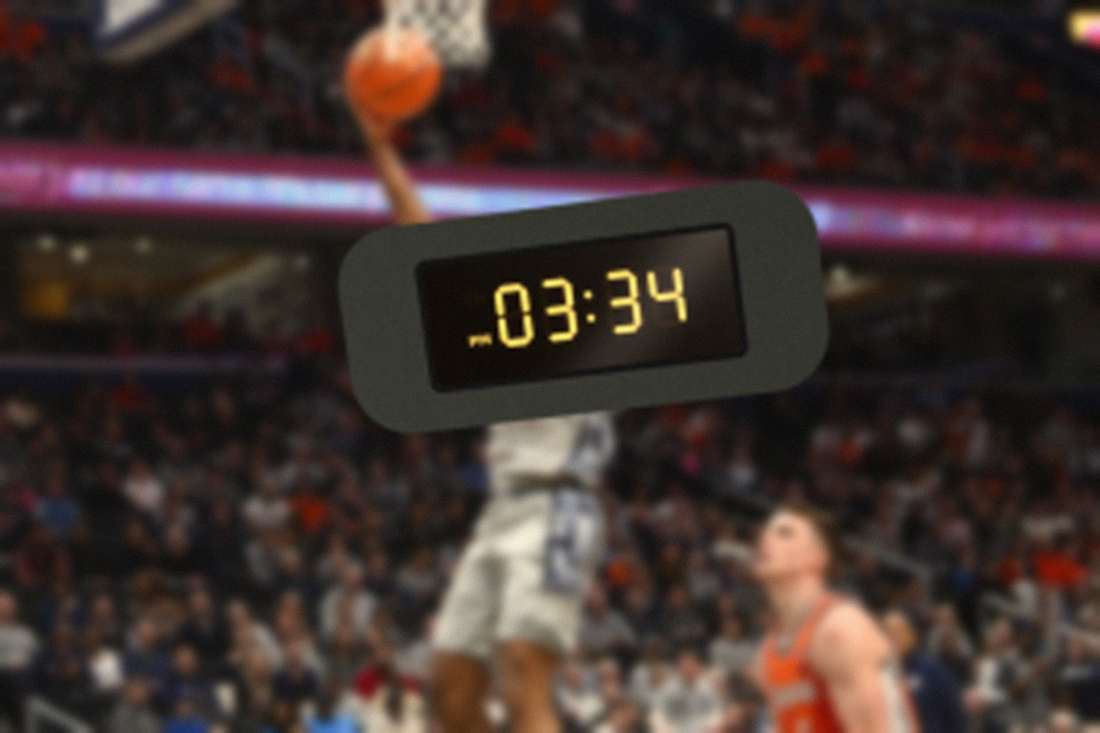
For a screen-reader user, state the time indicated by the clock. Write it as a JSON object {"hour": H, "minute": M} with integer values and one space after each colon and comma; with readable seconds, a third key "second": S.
{"hour": 3, "minute": 34}
